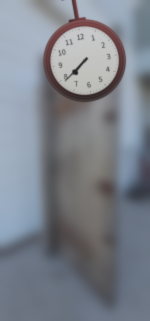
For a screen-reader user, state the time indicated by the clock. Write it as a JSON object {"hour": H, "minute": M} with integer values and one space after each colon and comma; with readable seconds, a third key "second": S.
{"hour": 7, "minute": 39}
